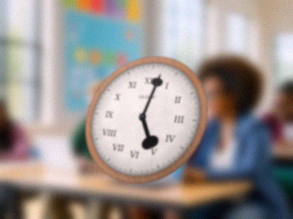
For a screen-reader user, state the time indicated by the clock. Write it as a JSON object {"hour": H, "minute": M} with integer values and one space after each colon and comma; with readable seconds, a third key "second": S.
{"hour": 5, "minute": 2}
